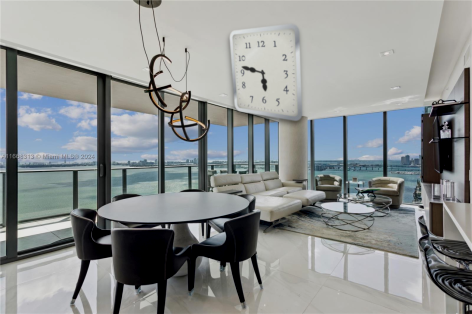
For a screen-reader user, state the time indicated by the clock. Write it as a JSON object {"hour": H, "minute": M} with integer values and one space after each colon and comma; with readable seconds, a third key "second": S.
{"hour": 5, "minute": 47}
